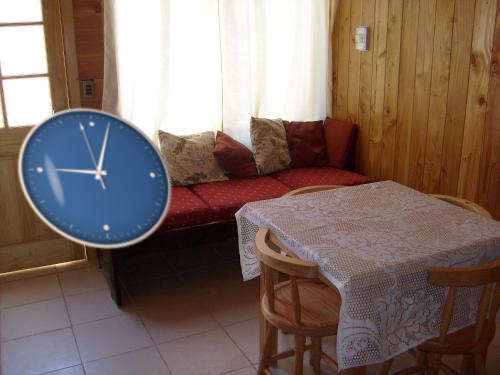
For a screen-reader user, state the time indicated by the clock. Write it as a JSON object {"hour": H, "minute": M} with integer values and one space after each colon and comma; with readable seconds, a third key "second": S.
{"hour": 9, "minute": 2, "second": 58}
